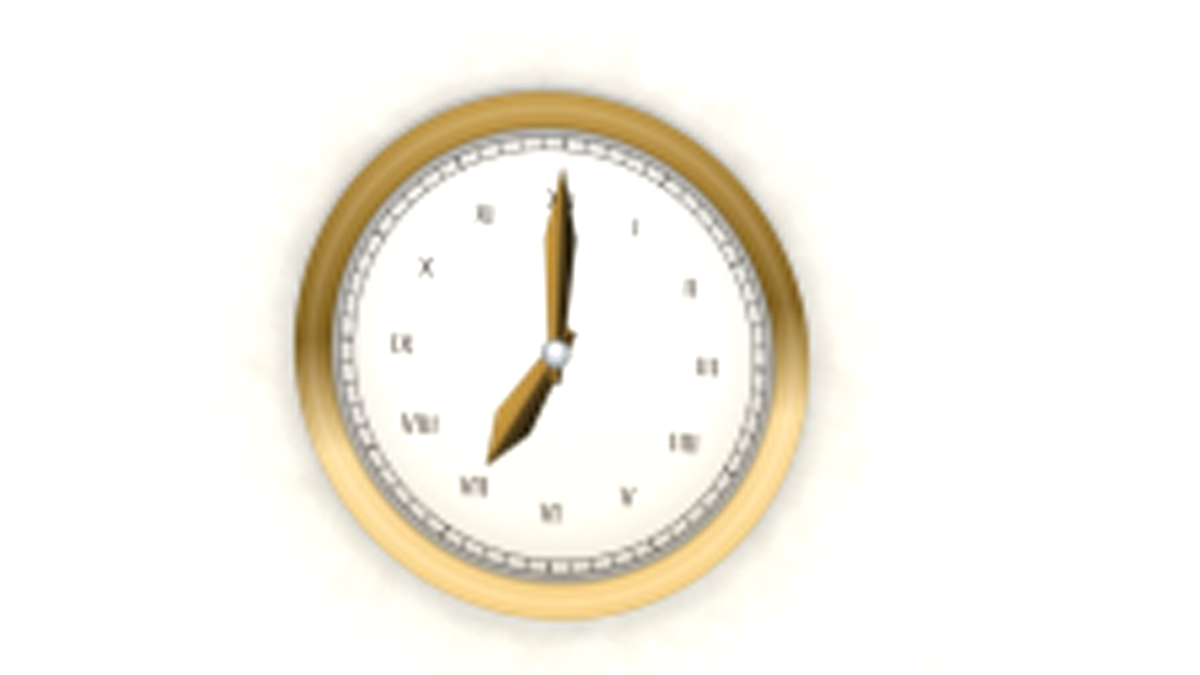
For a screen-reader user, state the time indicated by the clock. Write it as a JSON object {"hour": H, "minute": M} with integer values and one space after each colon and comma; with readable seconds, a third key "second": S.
{"hour": 7, "minute": 0}
